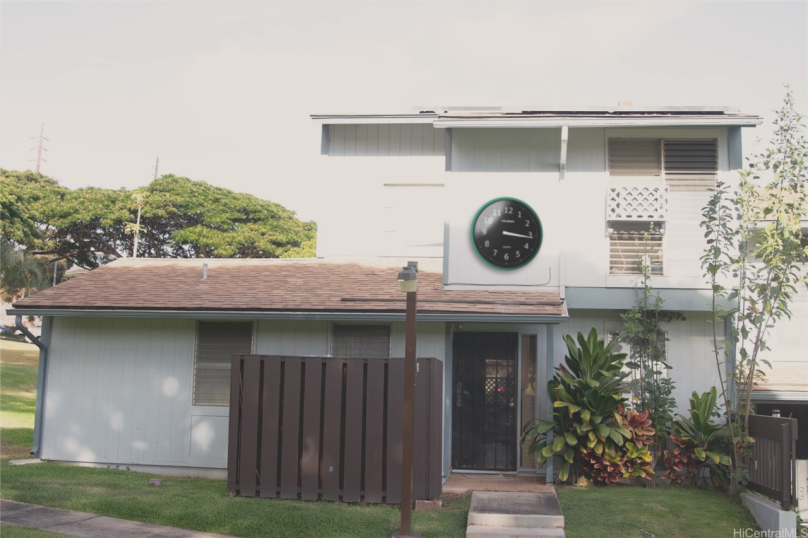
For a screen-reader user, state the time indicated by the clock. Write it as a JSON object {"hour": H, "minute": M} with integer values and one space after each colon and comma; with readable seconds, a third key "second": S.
{"hour": 3, "minute": 16}
